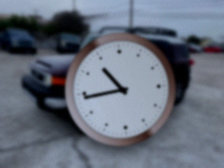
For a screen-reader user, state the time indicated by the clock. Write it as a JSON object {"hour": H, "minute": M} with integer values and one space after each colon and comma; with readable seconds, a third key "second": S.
{"hour": 10, "minute": 44}
